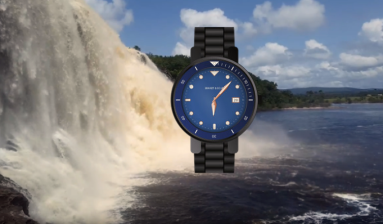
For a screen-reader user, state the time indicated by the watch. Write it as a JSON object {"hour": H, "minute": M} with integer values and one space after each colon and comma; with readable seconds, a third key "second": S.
{"hour": 6, "minute": 7}
